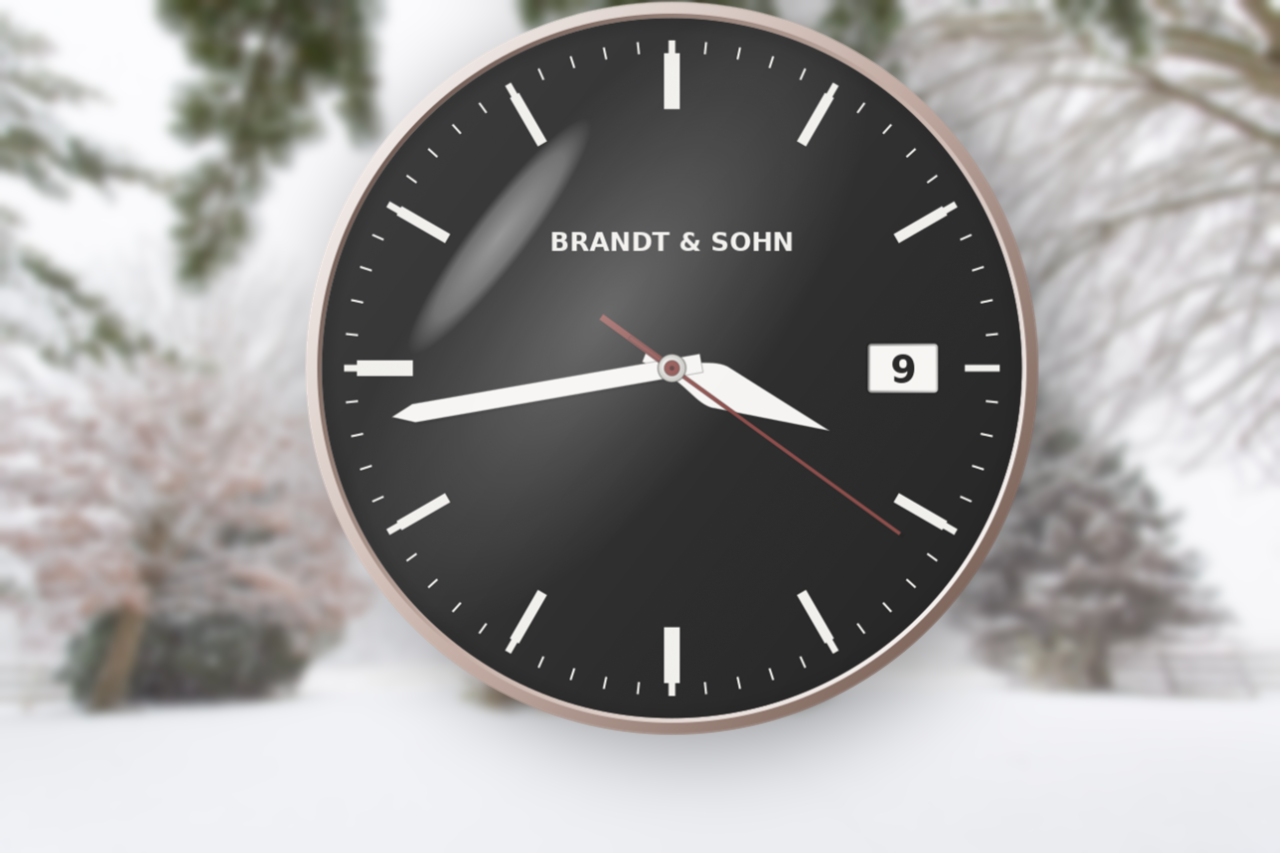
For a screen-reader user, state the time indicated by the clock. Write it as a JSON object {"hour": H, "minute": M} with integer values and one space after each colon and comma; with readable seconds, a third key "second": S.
{"hour": 3, "minute": 43, "second": 21}
